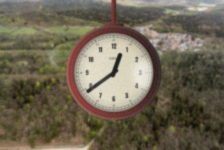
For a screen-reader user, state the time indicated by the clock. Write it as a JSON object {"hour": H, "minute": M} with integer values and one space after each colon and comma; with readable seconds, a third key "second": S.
{"hour": 12, "minute": 39}
